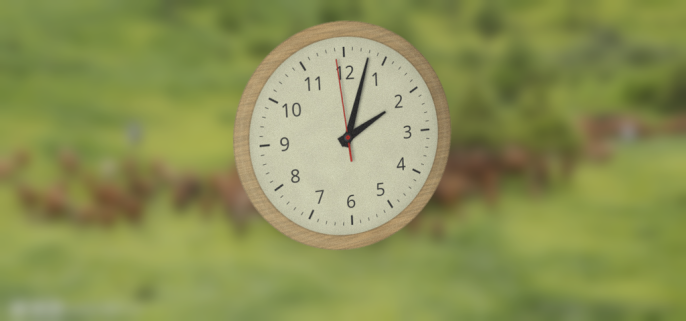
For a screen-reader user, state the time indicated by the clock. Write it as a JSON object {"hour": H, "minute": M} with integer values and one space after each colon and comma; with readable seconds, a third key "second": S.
{"hour": 2, "minute": 2, "second": 59}
